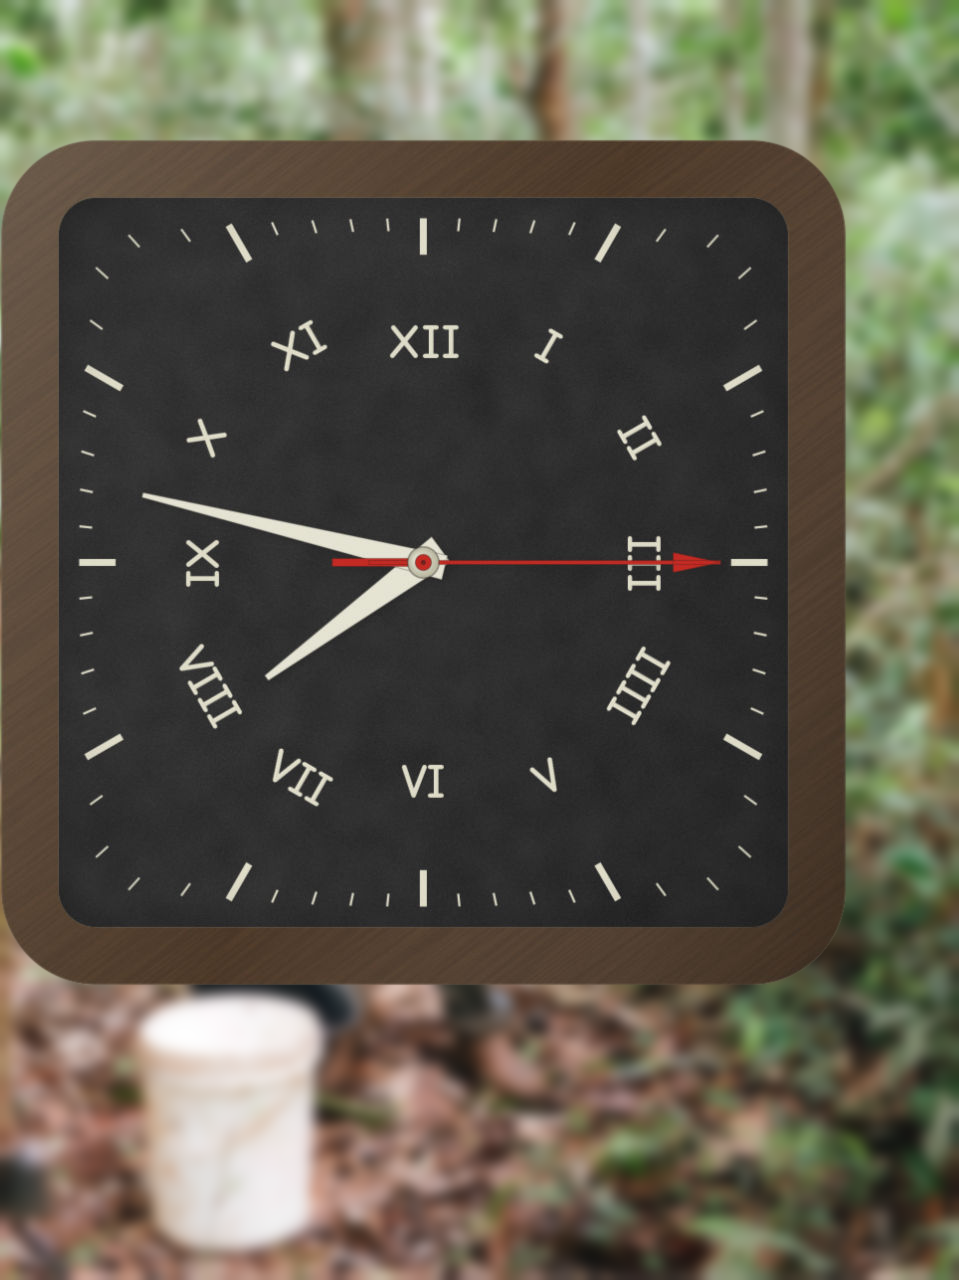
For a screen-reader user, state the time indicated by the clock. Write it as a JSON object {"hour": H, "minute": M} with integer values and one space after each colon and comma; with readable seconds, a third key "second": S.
{"hour": 7, "minute": 47, "second": 15}
